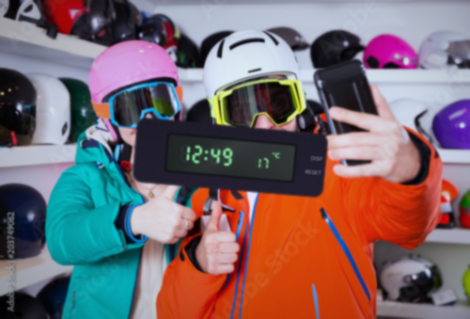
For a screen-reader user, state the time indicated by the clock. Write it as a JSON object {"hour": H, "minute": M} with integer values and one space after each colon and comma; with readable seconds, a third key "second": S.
{"hour": 12, "minute": 49}
